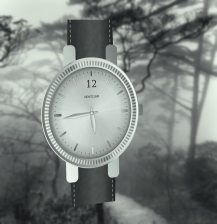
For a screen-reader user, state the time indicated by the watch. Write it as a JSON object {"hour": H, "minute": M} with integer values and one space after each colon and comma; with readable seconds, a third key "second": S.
{"hour": 5, "minute": 44}
